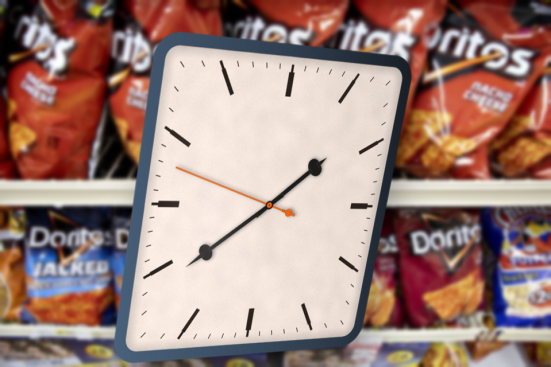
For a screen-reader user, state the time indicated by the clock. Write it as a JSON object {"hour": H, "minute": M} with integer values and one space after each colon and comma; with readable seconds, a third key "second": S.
{"hour": 1, "minute": 38, "second": 48}
